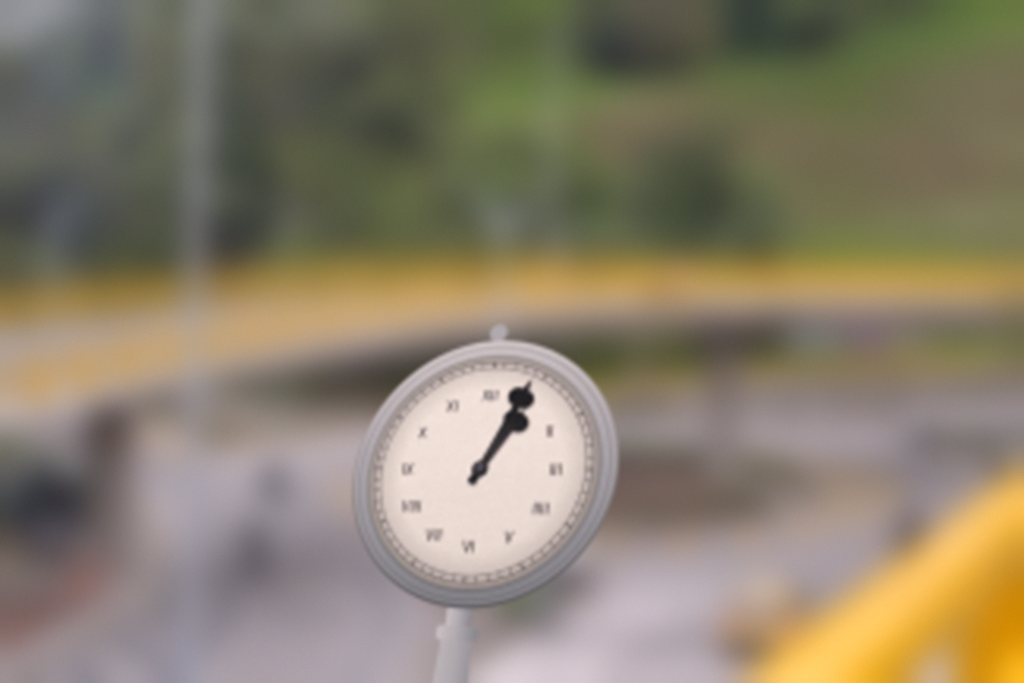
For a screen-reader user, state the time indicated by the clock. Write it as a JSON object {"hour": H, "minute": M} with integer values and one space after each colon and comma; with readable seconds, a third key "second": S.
{"hour": 1, "minute": 4}
